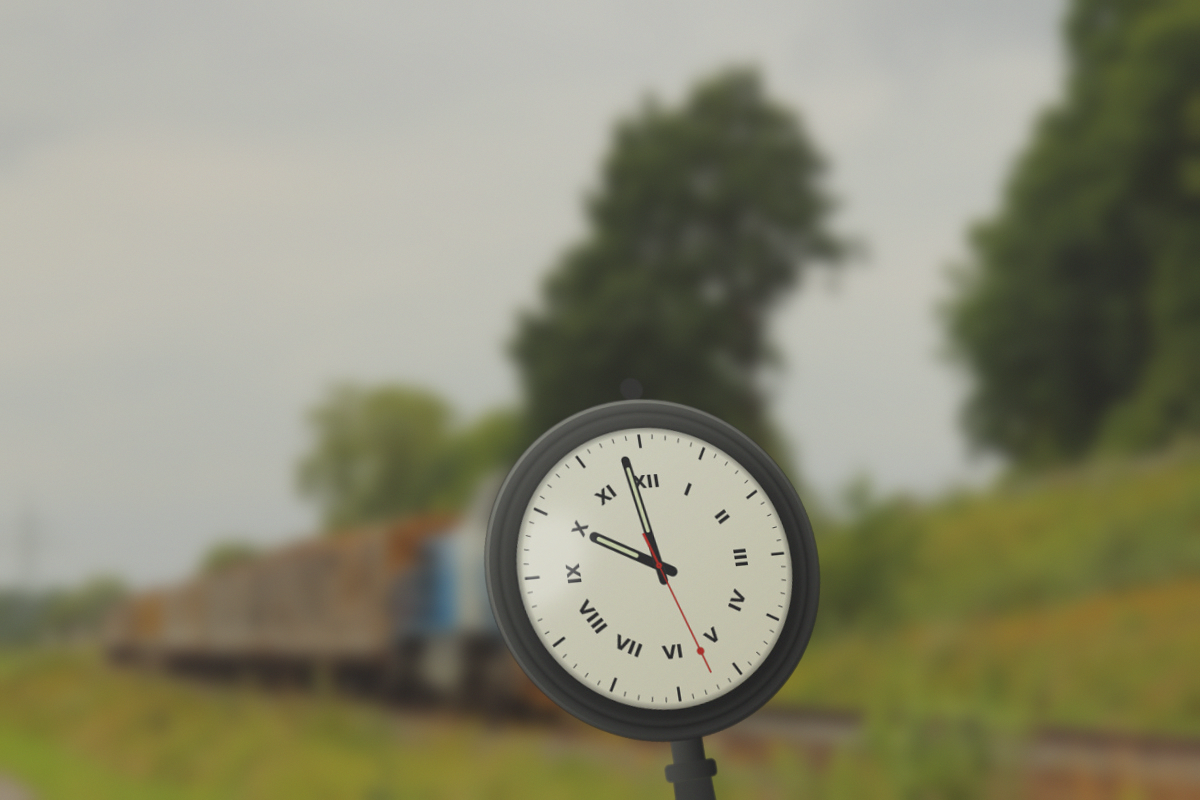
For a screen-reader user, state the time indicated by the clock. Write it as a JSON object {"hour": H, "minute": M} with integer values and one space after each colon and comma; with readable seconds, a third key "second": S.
{"hour": 9, "minute": 58, "second": 27}
